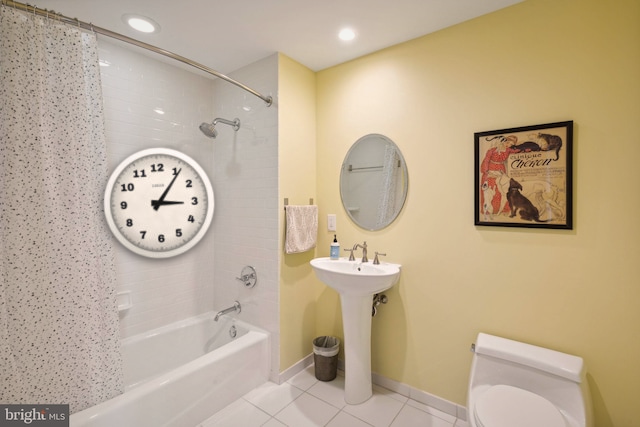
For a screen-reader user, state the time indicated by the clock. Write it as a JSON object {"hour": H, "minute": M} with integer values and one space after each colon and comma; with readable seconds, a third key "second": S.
{"hour": 3, "minute": 6}
